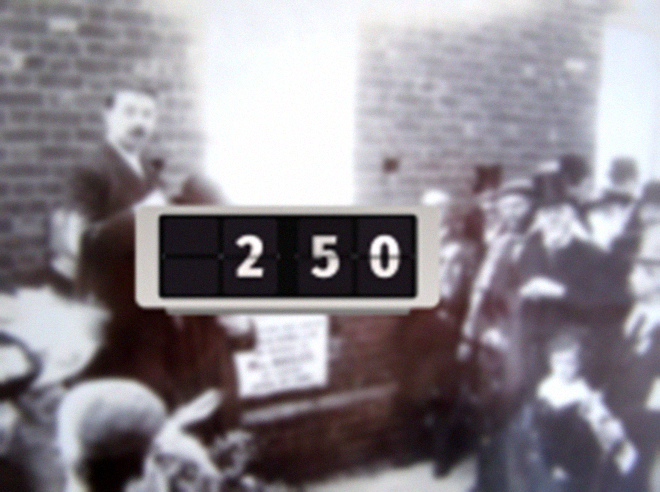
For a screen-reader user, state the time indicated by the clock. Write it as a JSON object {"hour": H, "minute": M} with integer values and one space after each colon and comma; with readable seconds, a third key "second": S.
{"hour": 2, "minute": 50}
